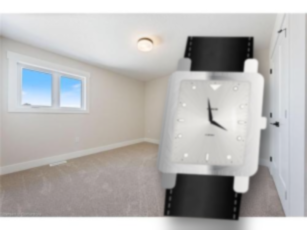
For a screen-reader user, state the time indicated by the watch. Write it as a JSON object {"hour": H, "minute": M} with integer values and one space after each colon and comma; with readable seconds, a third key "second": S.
{"hour": 3, "minute": 58}
